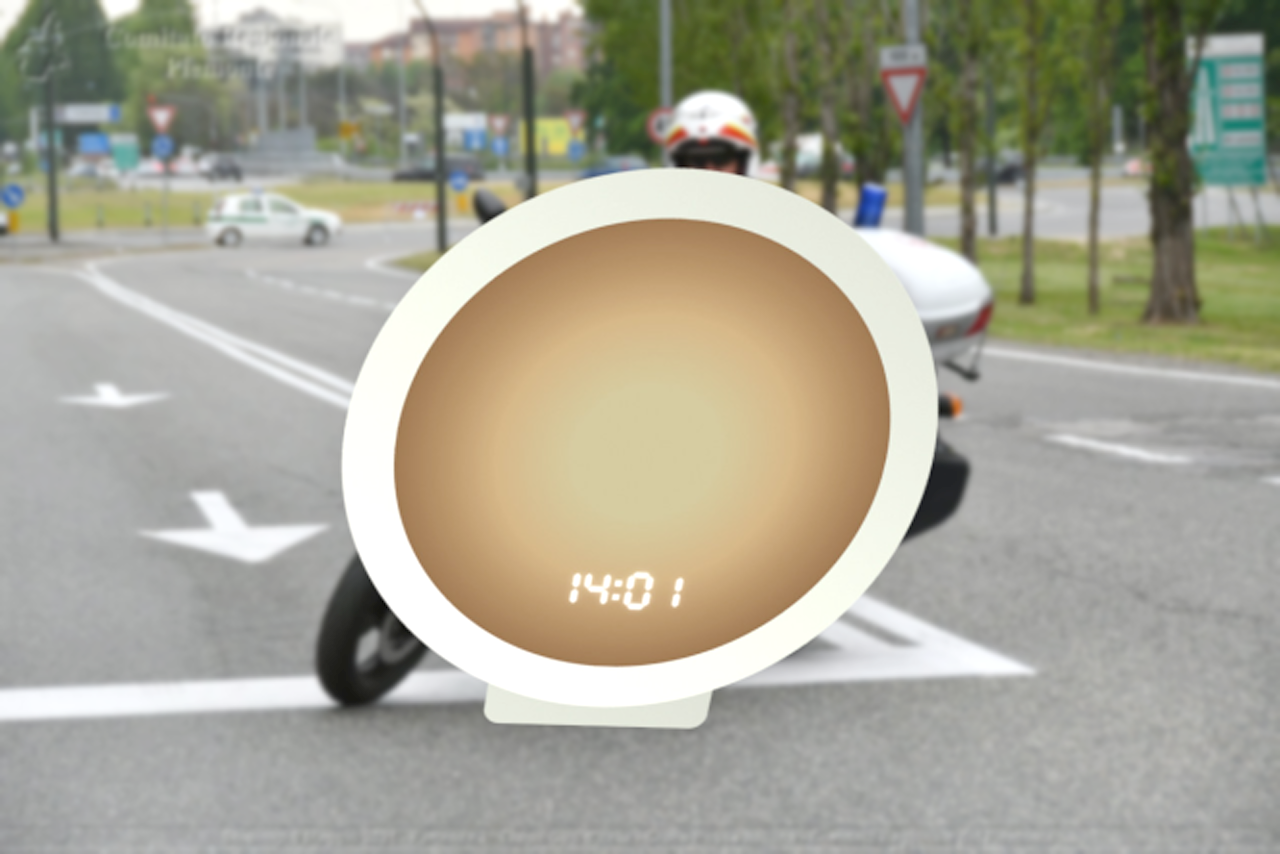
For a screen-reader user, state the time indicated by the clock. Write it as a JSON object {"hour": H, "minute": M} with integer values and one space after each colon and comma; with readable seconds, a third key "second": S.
{"hour": 14, "minute": 1}
